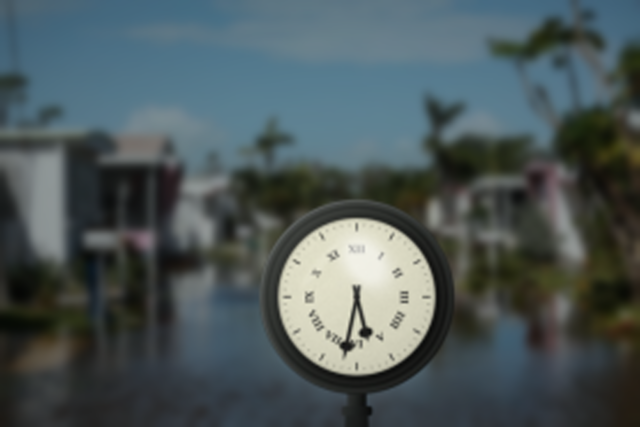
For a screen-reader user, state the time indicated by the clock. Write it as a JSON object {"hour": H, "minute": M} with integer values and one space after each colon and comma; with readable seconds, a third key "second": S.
{"hour": 5, "minute": 32}
